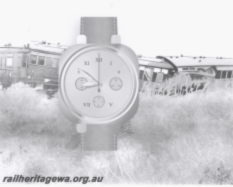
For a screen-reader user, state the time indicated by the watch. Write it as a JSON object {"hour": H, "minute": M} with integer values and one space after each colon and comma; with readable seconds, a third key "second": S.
{"hour": 8, "minute": 51}
